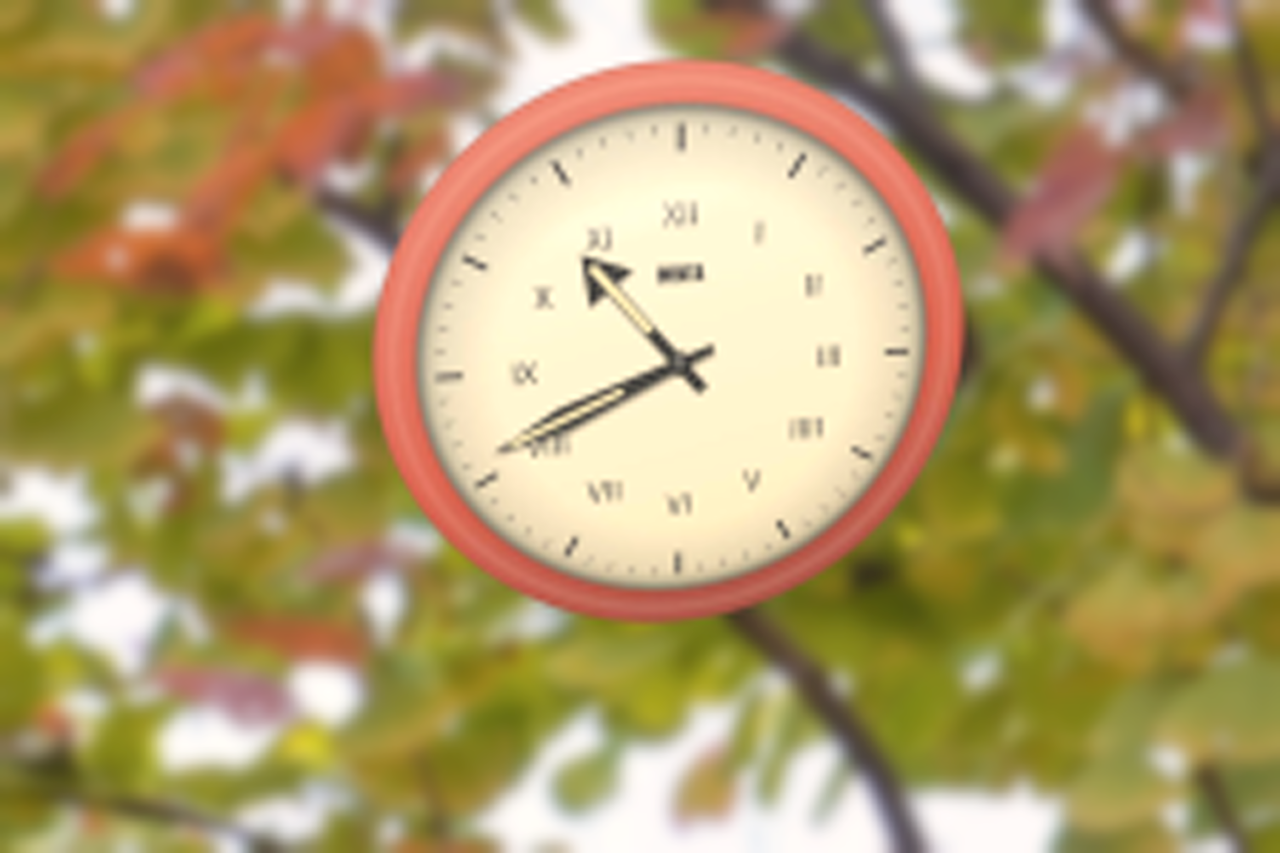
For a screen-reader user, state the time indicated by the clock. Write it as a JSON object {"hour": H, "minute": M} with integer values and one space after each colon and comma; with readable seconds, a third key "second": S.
{"hour": 10, "minute": 41}
